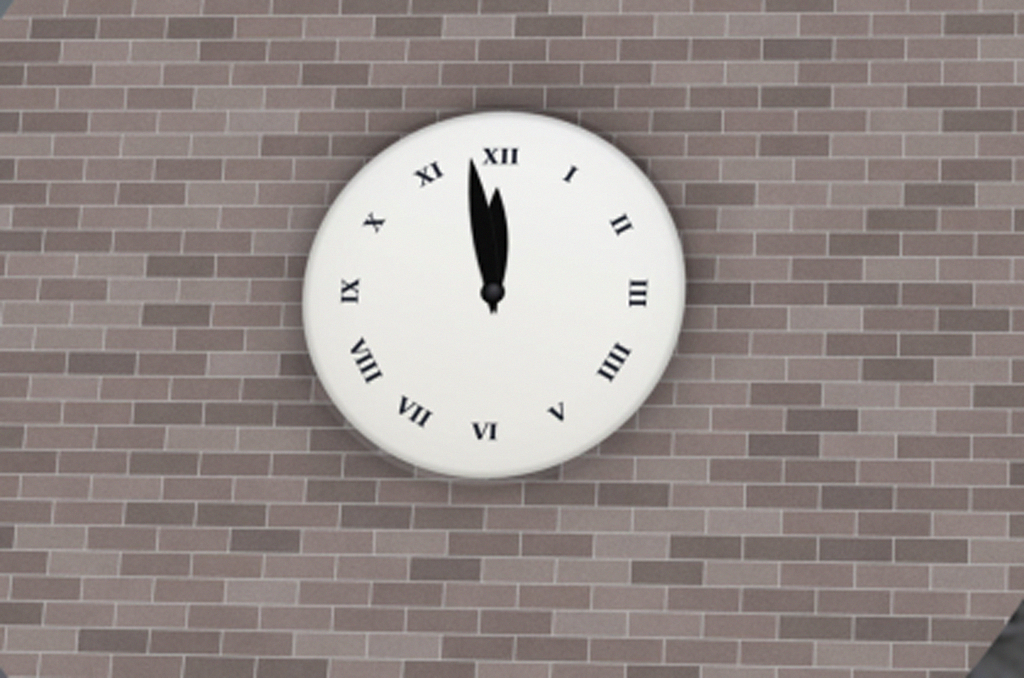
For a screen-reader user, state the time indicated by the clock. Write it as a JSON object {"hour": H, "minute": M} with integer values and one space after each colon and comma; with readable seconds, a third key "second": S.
{"hour": 11, "minute": 58}
